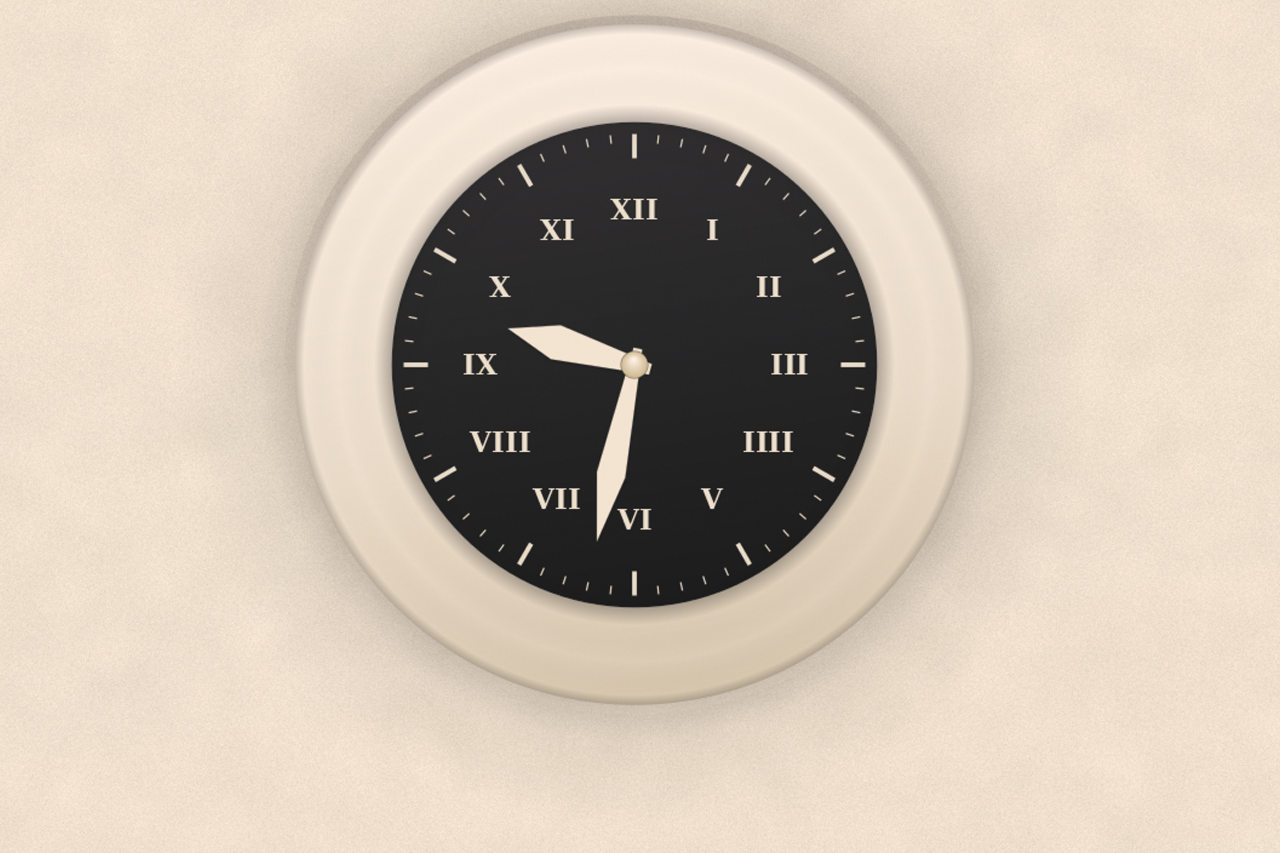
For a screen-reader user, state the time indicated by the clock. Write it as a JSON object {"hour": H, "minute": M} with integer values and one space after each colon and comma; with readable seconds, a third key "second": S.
{"hour": 9, "minute": 32}
